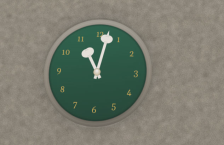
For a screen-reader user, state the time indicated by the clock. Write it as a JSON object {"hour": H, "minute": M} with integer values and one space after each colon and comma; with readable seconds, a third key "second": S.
{"hour": 11, "minute": 2}
